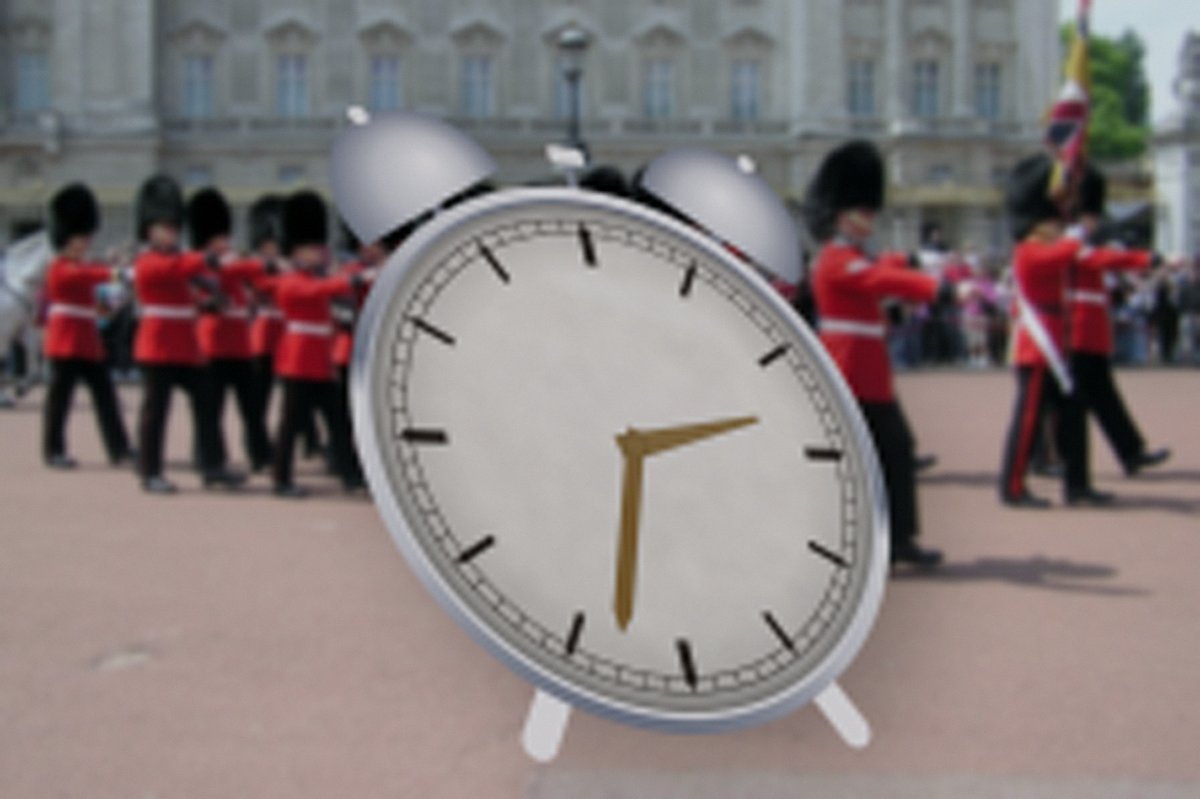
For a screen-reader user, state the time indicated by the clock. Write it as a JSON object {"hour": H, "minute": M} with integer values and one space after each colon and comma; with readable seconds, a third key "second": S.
{"hour": 2, "minute": 33}
